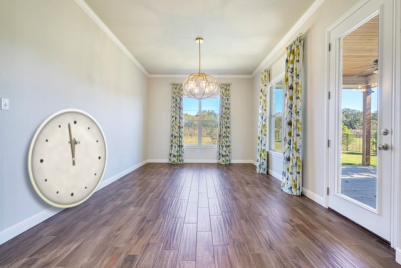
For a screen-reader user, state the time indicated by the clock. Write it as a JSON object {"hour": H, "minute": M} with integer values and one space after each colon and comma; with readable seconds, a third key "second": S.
{"hour": 11, "minute": 58}
